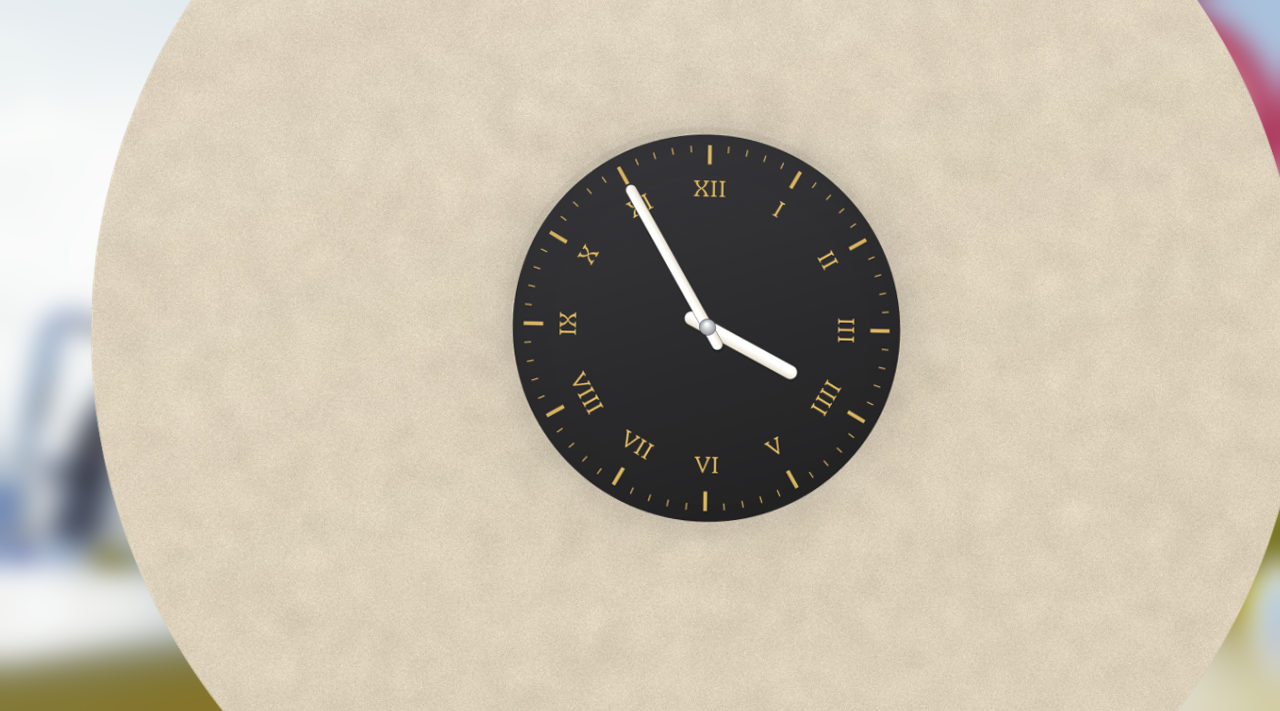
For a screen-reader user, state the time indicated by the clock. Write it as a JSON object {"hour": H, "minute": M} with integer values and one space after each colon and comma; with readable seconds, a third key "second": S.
{"hour": 3, "minute": 55}
